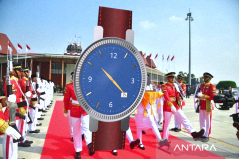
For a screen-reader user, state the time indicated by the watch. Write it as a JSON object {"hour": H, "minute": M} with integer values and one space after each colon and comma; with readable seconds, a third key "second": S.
{"hour": 10, "minute": 22}
